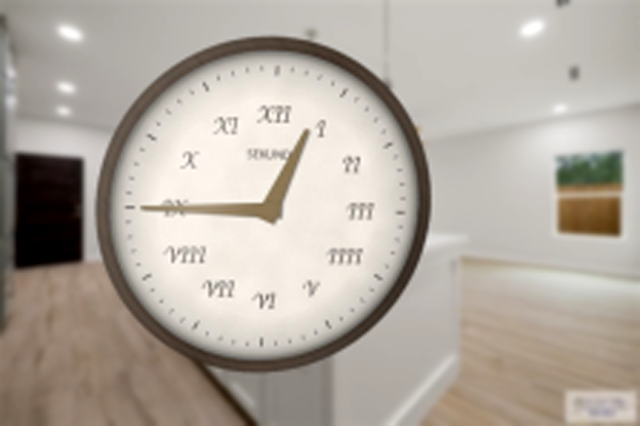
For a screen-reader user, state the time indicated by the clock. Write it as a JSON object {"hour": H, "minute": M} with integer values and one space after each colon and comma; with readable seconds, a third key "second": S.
{"hour": 12, "minute": 45}
